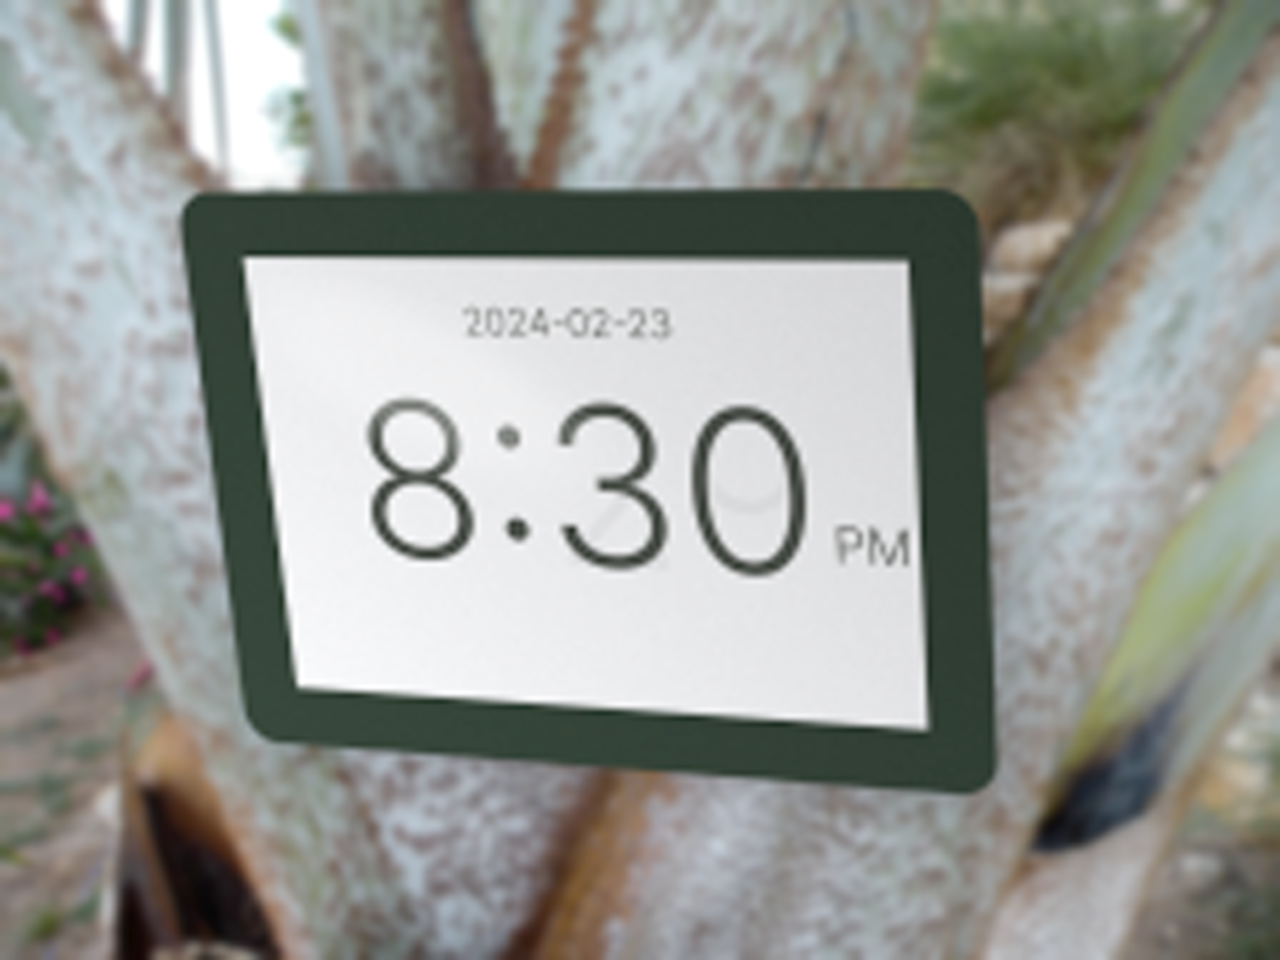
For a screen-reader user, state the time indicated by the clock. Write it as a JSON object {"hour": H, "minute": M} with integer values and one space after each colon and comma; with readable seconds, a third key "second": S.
{"hour": 8, "minute": 30}
